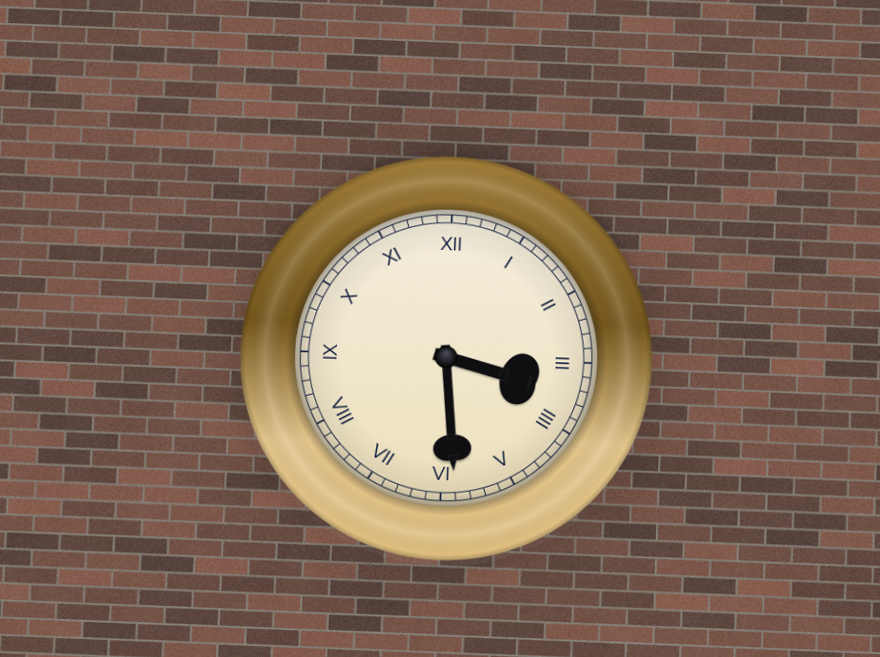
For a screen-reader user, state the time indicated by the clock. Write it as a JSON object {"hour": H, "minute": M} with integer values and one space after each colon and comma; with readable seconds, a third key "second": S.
{"hour": 3, "minute": 29}
